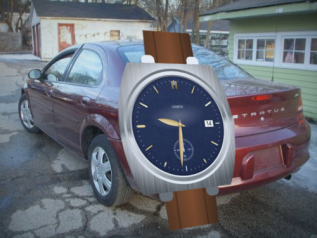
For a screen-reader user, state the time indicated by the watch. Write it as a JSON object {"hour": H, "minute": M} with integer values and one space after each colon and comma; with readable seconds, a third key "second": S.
{"hour": 9, "minute": 31}
